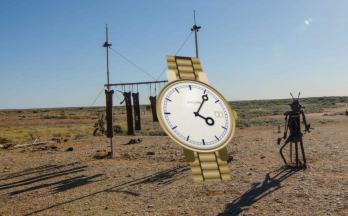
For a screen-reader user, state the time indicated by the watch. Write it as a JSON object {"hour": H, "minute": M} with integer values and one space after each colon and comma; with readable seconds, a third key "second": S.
{"hour": 4, "minute": 6}
